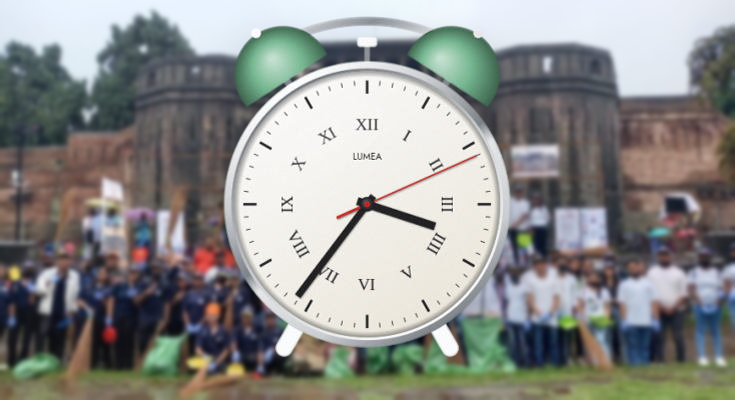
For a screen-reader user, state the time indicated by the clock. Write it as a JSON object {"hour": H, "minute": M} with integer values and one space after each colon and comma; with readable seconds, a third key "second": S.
{"hour": 3, "minute": 36, "second": 11}
